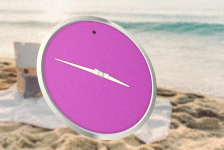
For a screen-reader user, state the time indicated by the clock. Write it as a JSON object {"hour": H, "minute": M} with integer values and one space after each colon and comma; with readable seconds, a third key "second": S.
{"hour": 3, "minute": 48}
